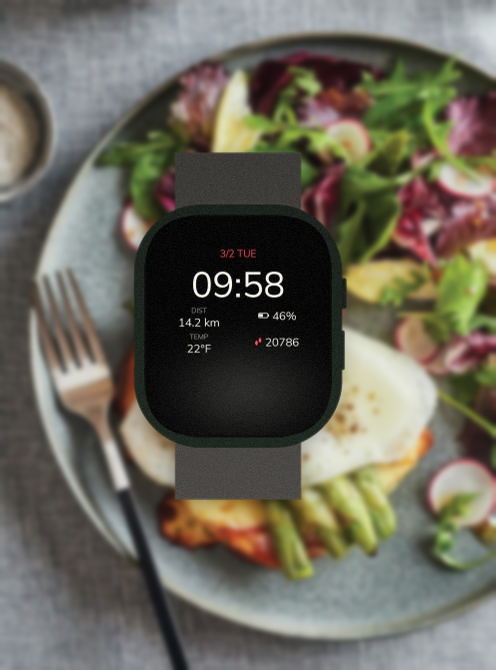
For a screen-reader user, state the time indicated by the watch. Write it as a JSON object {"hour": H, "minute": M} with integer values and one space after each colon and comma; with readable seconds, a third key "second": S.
{"hour": 9, "minute": 58}
